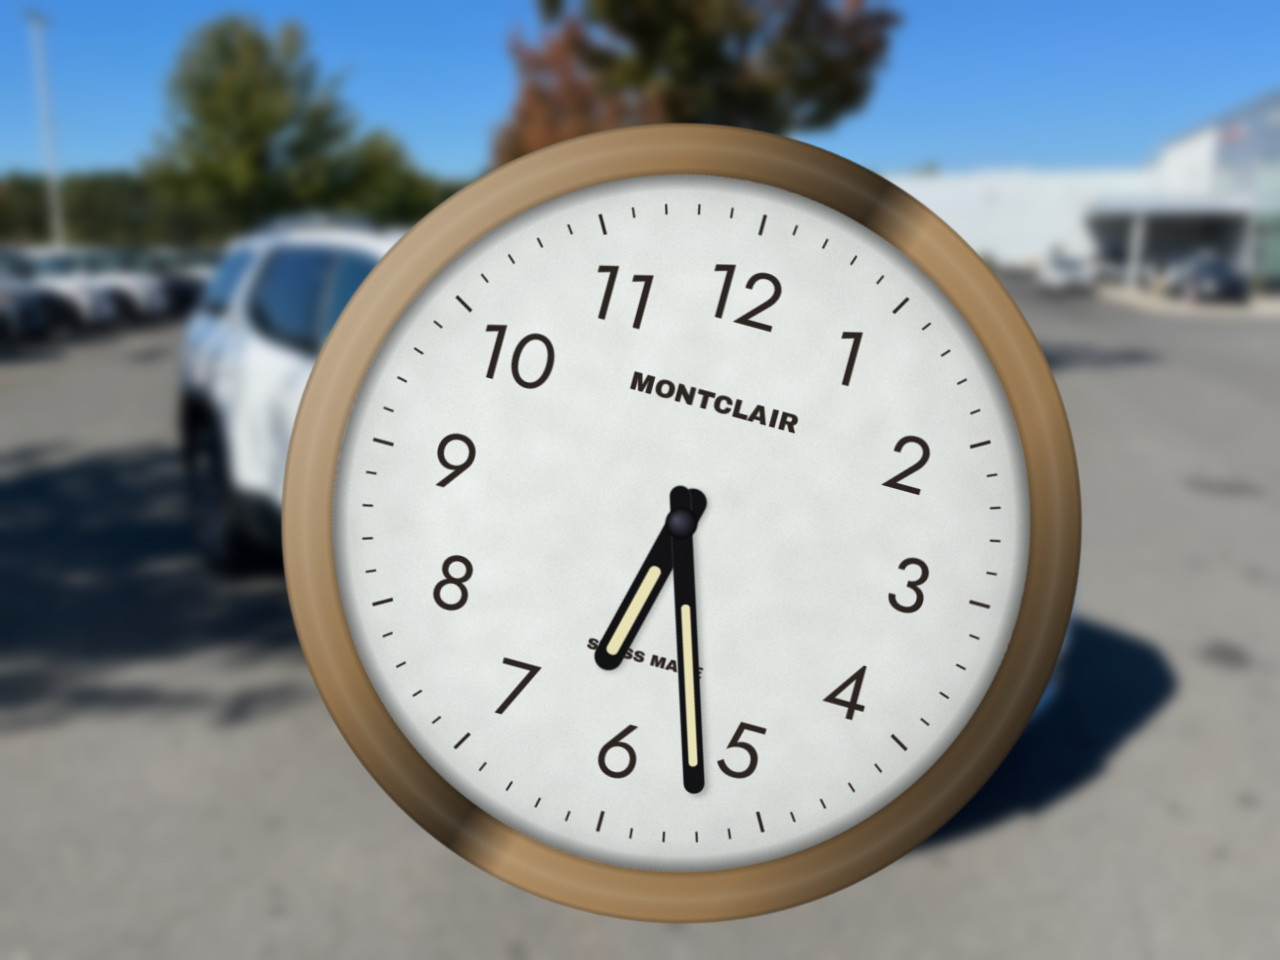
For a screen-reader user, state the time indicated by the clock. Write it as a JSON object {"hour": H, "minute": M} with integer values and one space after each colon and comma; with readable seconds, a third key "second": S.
{"hour": 6, "minute": 27}
